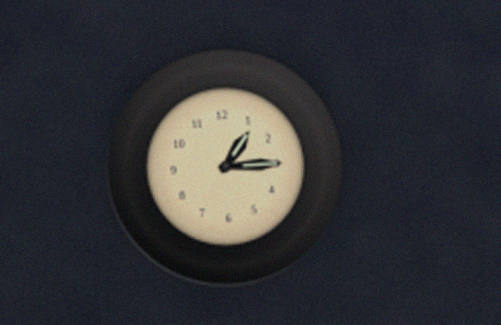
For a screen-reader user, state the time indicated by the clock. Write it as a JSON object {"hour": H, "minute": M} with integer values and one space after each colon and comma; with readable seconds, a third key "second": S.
{"hour": 1, "minute": 15}
